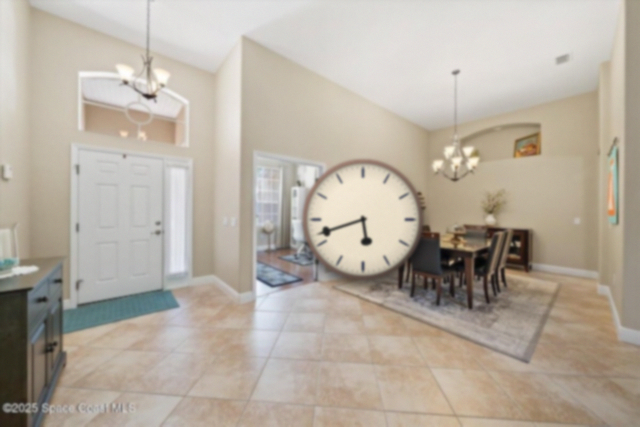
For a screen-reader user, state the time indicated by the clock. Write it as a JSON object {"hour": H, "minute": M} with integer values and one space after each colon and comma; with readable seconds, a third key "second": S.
{"hour": 5, "minute": 42}
